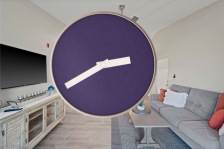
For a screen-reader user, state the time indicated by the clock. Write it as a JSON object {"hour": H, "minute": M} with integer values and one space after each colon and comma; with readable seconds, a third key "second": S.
{"hour": 2, "minute": 40}
